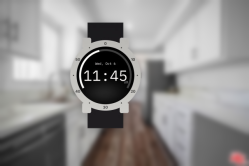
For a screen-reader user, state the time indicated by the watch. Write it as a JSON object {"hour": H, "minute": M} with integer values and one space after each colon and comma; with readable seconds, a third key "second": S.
{"hour": 11, "minute": 45}
